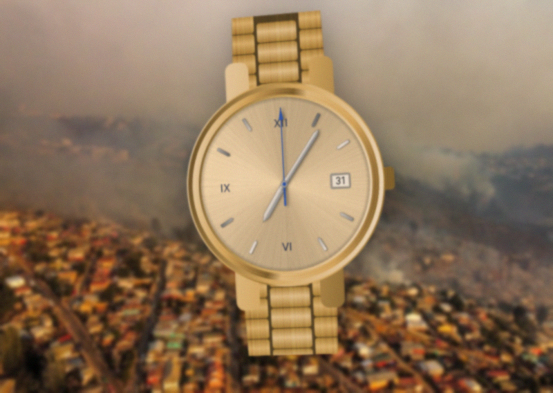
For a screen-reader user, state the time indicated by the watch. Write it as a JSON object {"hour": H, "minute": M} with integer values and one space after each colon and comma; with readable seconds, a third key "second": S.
{"hour": 7, "minute": 6, "second": 0}
